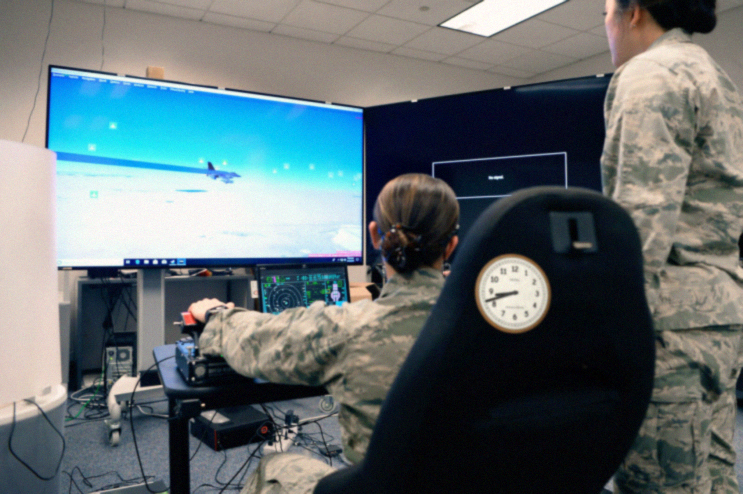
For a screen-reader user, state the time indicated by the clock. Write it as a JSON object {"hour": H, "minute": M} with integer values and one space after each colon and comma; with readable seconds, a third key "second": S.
{"hour": 8, "minute": 42}
